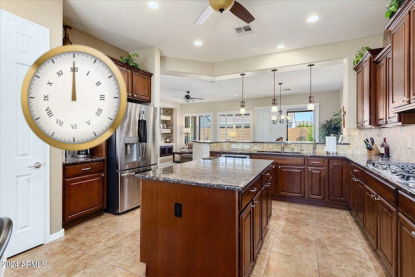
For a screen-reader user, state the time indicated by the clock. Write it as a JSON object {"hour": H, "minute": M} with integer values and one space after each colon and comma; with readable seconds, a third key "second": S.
{"hour": 12, "minute": 0}
